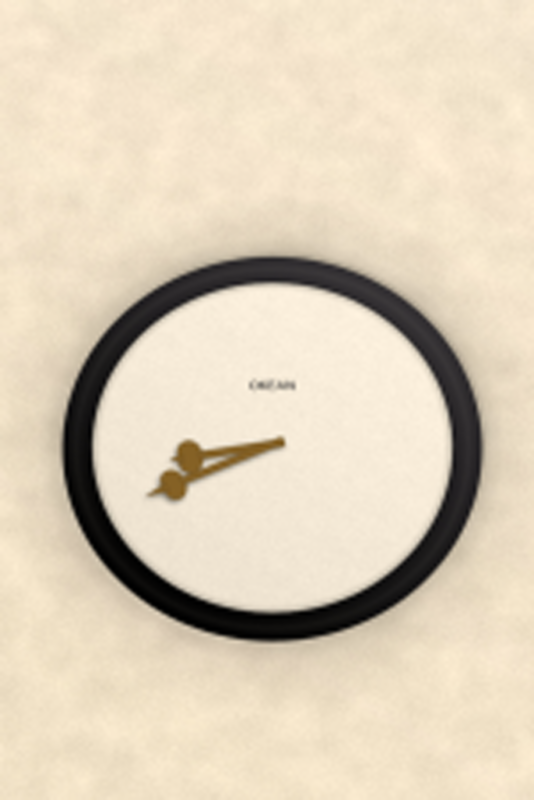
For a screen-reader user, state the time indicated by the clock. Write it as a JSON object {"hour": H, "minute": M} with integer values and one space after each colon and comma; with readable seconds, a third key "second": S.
{"hour": 8, "minute": 41}
